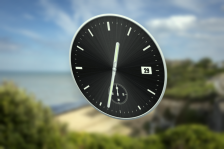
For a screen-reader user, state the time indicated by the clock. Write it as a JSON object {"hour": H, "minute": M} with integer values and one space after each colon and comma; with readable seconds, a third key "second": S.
{"hour": 12, "minute": 33}
